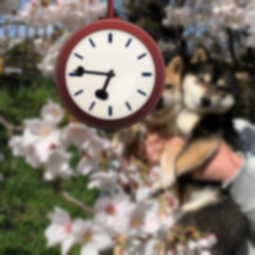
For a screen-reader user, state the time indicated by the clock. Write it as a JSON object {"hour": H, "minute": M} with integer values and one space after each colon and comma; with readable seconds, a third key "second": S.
{"hour": 6, "minute": 46}
